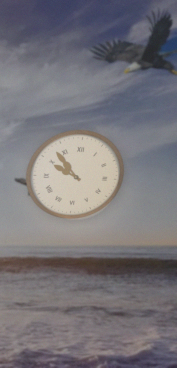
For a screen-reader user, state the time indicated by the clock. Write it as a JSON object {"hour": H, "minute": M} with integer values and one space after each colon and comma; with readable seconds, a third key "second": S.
{"hour": 9, "minute": 53}
